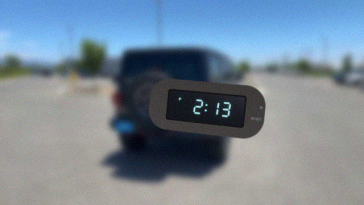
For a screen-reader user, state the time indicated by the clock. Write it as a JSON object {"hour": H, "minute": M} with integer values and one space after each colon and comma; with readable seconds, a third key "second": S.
{"hour": 2, "minute": 13}
